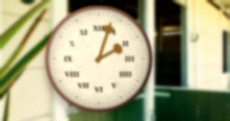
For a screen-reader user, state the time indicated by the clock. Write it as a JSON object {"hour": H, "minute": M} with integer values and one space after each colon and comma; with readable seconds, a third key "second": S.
{"hour": 2, "minute": 3}
